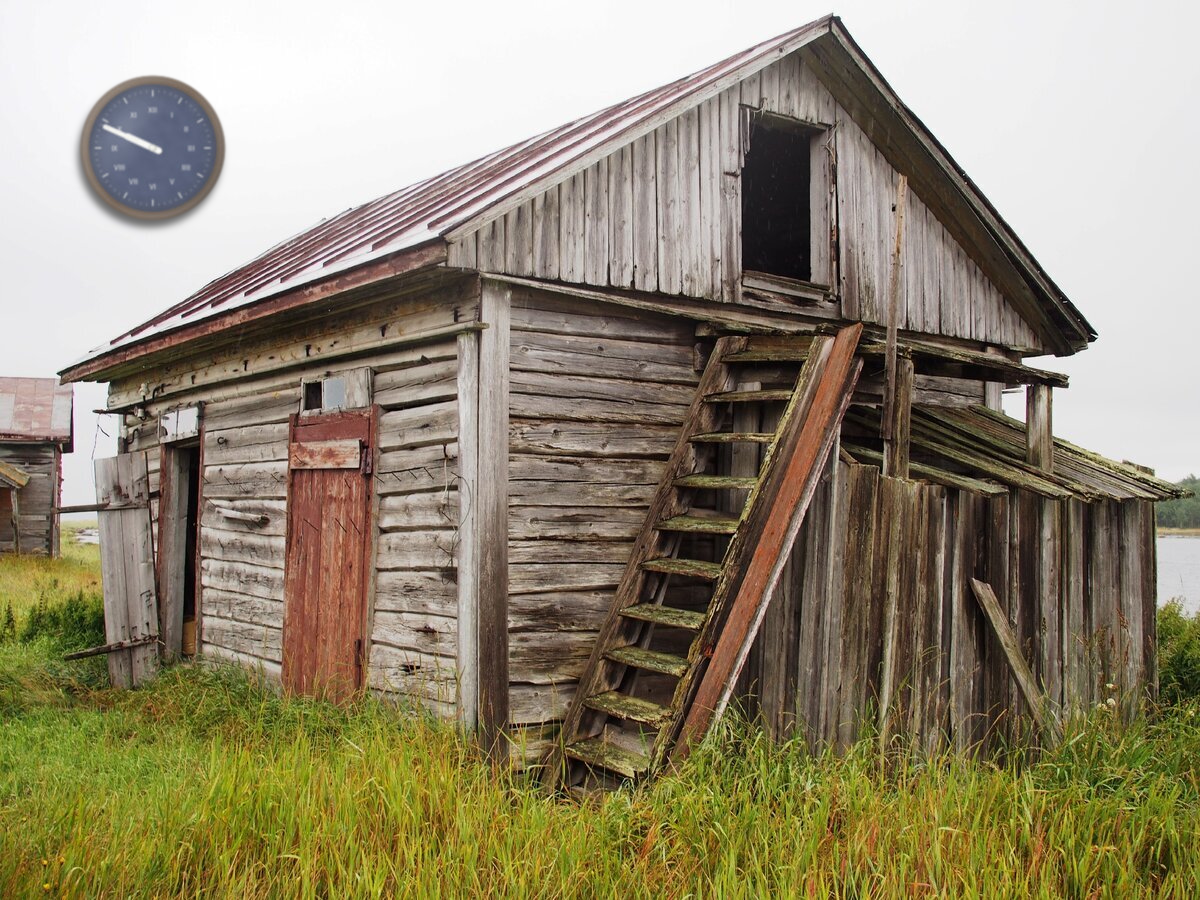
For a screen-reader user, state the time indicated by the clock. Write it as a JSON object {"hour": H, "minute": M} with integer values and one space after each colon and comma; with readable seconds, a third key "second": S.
{"hour": 9, "minute": 49}
